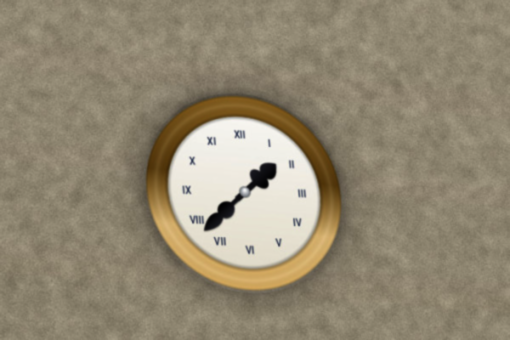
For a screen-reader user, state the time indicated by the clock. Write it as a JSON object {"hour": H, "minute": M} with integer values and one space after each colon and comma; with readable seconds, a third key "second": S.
{"hour": 1, "minute": 38}
